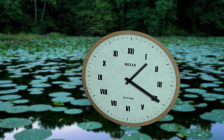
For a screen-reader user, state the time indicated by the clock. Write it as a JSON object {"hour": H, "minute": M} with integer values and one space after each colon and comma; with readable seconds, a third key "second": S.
{"hour": 1, "minute": 20}
